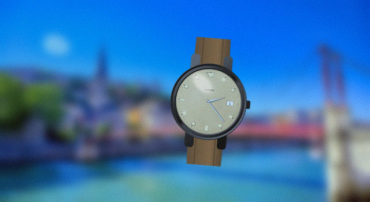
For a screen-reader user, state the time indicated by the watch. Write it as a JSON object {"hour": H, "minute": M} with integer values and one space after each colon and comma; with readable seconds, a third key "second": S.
{"hour": 2, "minute": 23}
